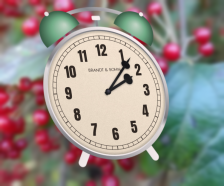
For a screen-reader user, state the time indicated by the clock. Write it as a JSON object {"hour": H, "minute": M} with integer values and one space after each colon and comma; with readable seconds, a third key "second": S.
{"hour": 2, "minute": 7}
